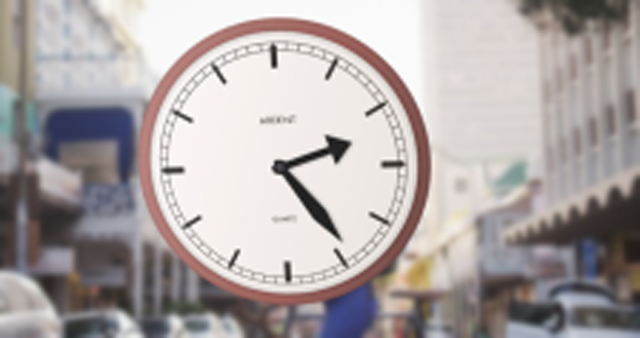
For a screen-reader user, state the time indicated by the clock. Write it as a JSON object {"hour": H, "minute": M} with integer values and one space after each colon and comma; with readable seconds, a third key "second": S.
{"hour": 2, "minute": 24}
